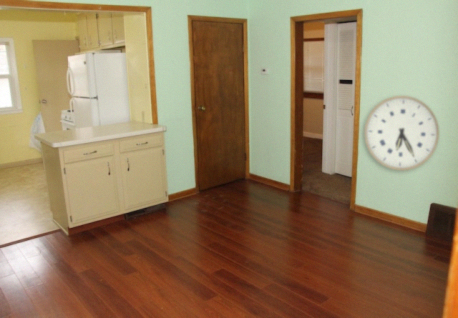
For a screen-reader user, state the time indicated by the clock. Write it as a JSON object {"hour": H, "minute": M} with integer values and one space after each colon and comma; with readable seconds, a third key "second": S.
{"hour": 6, "minute": 25}
